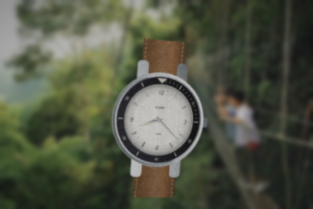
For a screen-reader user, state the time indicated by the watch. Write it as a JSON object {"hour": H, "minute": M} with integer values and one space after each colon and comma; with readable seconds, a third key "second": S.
{"hour": 8, "minute": 22}
